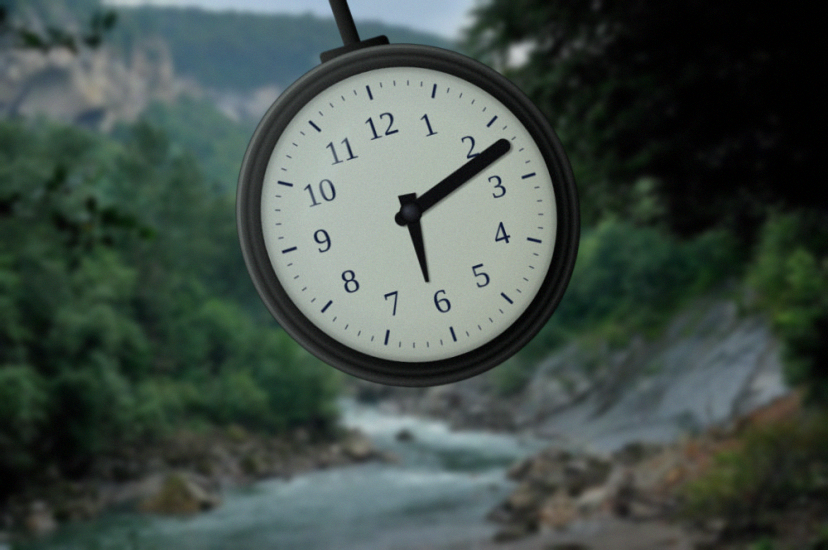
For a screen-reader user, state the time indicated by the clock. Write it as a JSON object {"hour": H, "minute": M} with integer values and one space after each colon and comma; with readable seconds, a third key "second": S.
{"hour": 6, "minute": 12}
